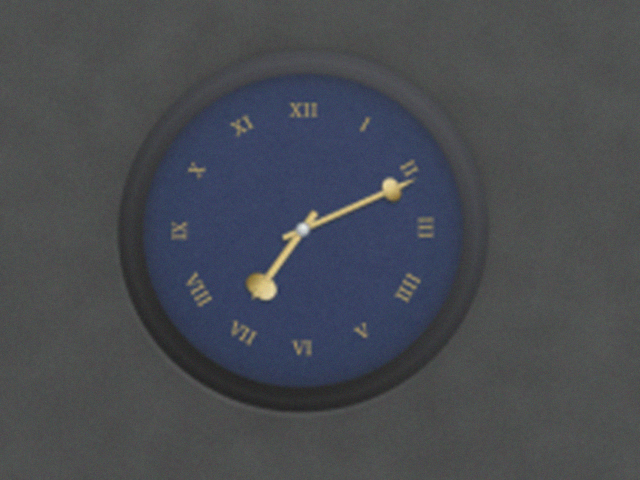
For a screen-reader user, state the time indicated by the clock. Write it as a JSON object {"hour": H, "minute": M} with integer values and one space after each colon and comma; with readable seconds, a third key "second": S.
{"hour": 7, "minute": 11}
